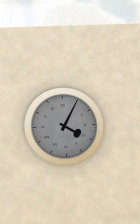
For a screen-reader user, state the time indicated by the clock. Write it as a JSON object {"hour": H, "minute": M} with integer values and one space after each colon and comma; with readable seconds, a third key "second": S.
{"hour": 4, "minute": 5}
